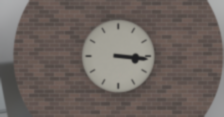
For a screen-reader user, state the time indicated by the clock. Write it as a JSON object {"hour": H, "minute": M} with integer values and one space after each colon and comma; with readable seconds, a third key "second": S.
{"hour": 3, "minute": 16}
